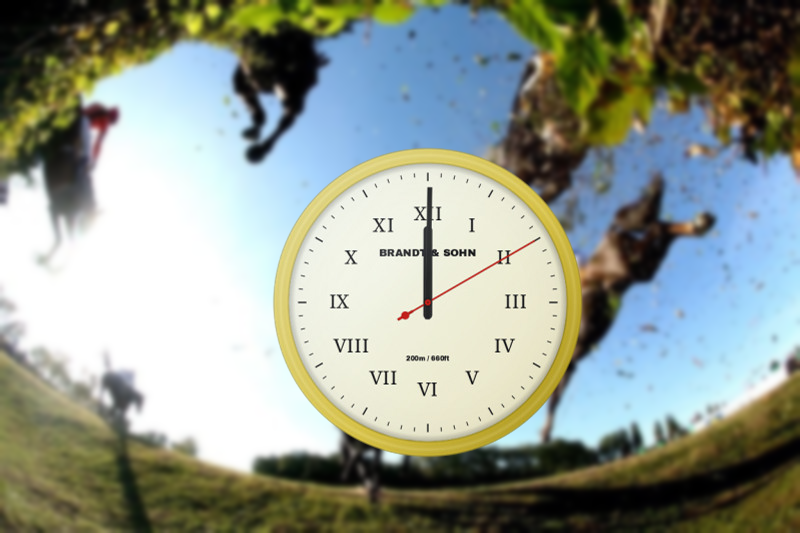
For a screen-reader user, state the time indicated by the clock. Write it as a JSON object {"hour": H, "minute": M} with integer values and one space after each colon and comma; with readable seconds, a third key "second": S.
{"hour": 12, "minute": 0, "second": 10}
